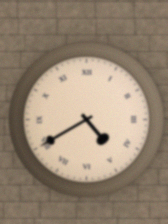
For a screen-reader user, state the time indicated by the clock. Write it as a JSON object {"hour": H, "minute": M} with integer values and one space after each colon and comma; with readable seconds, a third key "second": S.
{"hour": 4, "minute": 40}
